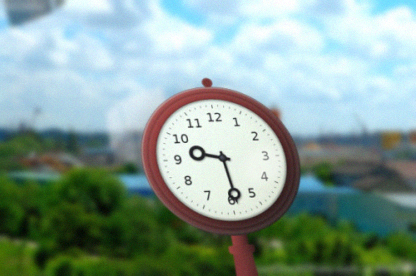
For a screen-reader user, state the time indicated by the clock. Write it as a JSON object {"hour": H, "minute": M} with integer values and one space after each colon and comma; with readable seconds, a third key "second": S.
{"hour": 9, "minute": 29}
